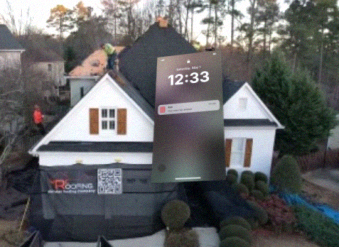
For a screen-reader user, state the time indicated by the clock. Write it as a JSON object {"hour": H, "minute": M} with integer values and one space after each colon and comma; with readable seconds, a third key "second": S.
{"hour": 12, "minute": 33}
